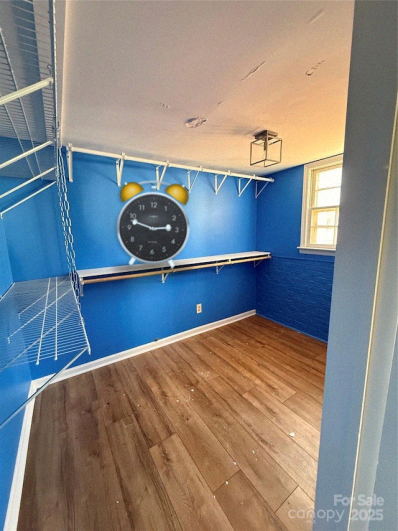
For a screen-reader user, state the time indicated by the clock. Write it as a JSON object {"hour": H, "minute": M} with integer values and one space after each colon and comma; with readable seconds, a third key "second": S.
{"hour": 2, "minute": 48}
